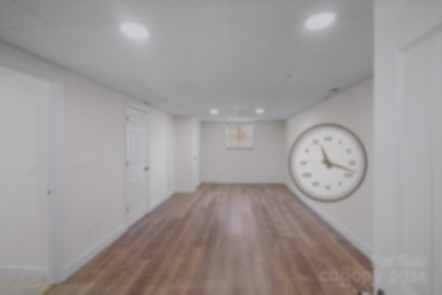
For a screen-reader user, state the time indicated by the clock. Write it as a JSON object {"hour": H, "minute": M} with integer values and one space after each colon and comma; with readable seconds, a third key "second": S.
{"hour": 11, "minute": 18}
